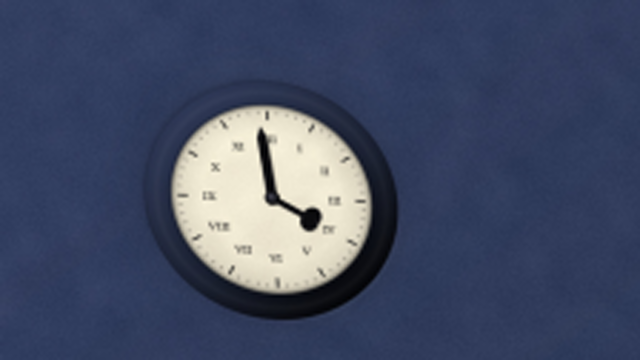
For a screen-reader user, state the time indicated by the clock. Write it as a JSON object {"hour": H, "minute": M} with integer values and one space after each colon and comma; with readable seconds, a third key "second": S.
{"hour": 3, "minute": 59}
